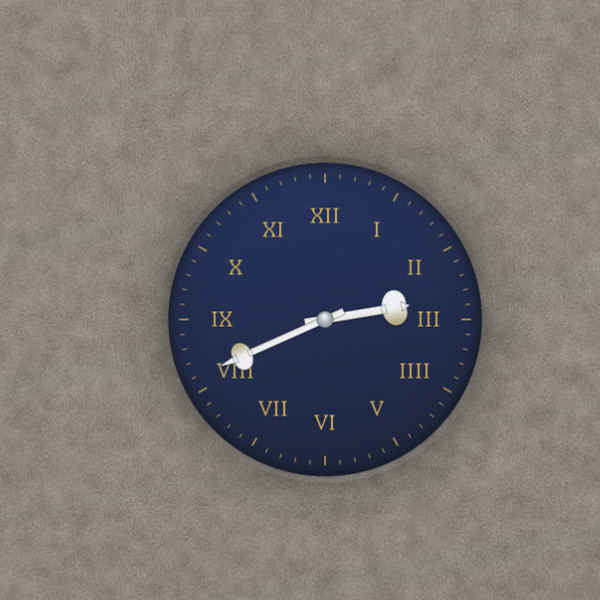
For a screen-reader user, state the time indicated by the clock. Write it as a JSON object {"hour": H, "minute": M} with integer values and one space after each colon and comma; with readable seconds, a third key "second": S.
{"hour": 2, "minute": 41}
